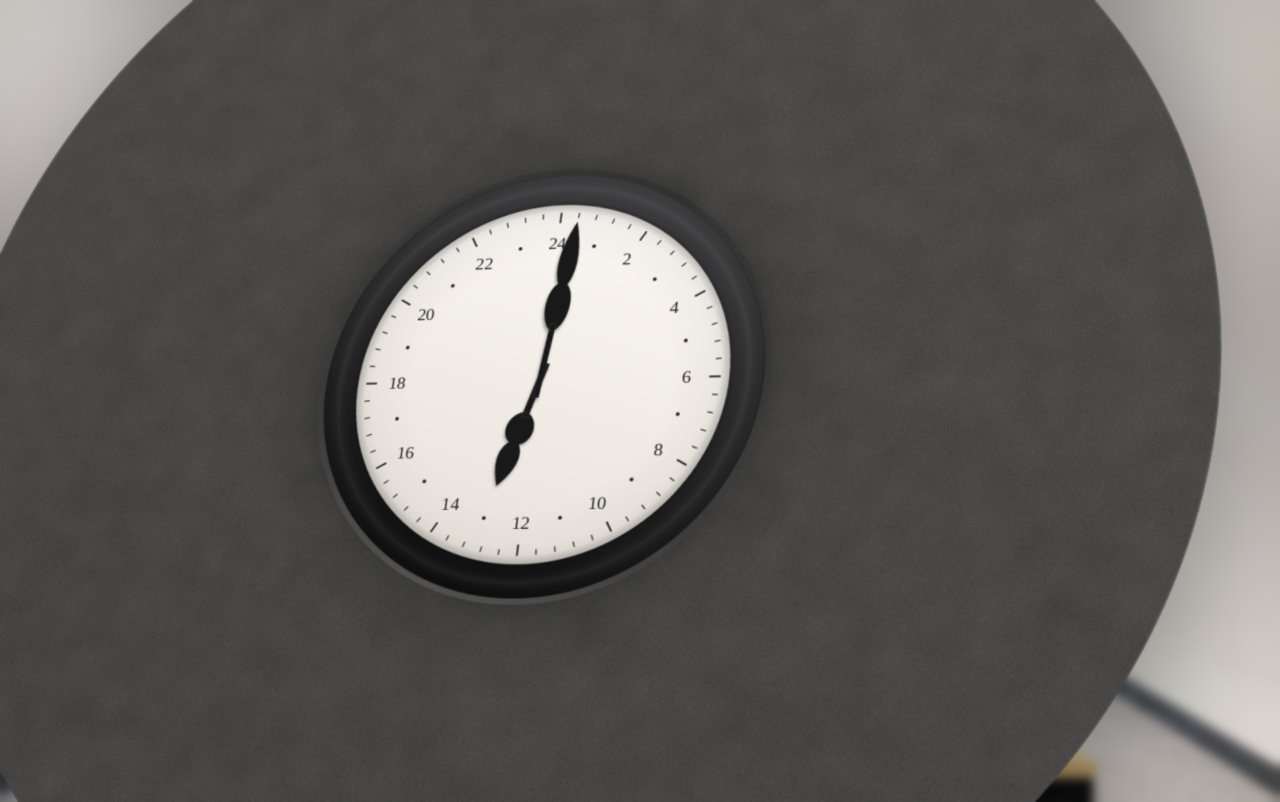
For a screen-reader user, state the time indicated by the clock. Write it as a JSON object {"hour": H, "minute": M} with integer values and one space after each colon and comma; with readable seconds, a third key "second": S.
{"hour": 13, "minute": 1}
